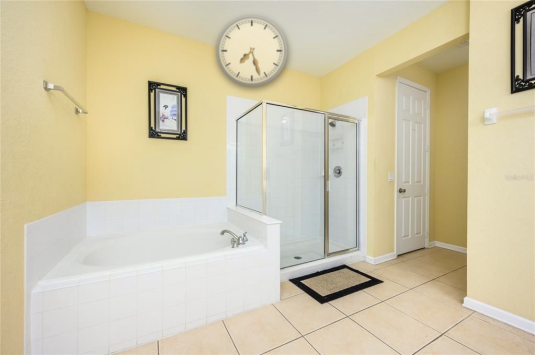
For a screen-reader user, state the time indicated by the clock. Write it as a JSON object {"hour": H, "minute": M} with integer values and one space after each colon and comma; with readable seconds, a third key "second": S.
{"hour": 7, "minute": 27}
